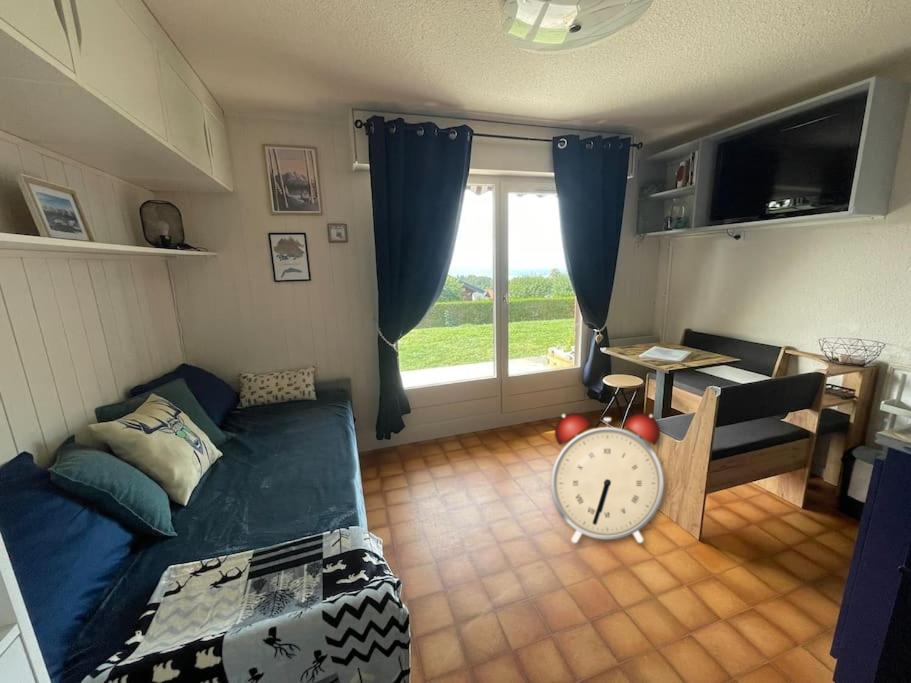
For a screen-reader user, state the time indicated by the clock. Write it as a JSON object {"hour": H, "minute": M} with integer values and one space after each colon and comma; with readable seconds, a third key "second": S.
{"hour": 6, "minute": 33}
